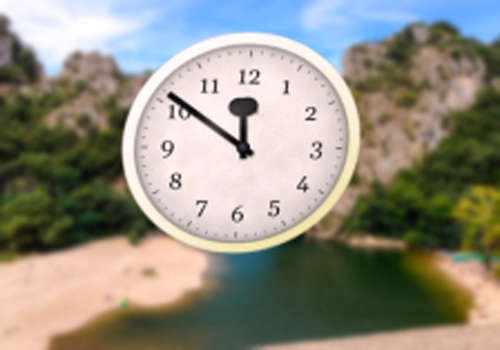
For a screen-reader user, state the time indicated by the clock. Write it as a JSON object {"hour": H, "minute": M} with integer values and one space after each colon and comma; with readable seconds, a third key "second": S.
{"hour": 11, "minute": 51}
